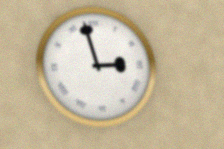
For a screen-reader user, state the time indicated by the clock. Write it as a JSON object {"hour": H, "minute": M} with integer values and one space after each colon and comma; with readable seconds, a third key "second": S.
{"hour": 2, "minute": 58}
